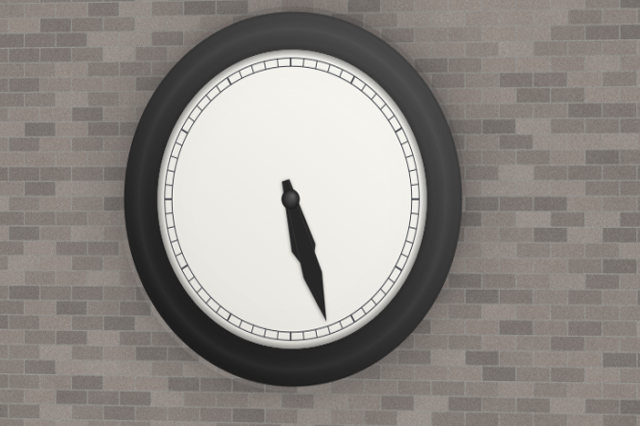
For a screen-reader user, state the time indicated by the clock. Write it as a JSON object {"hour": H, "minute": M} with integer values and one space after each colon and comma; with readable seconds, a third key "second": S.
{"hour": 5, "minute": 27}
